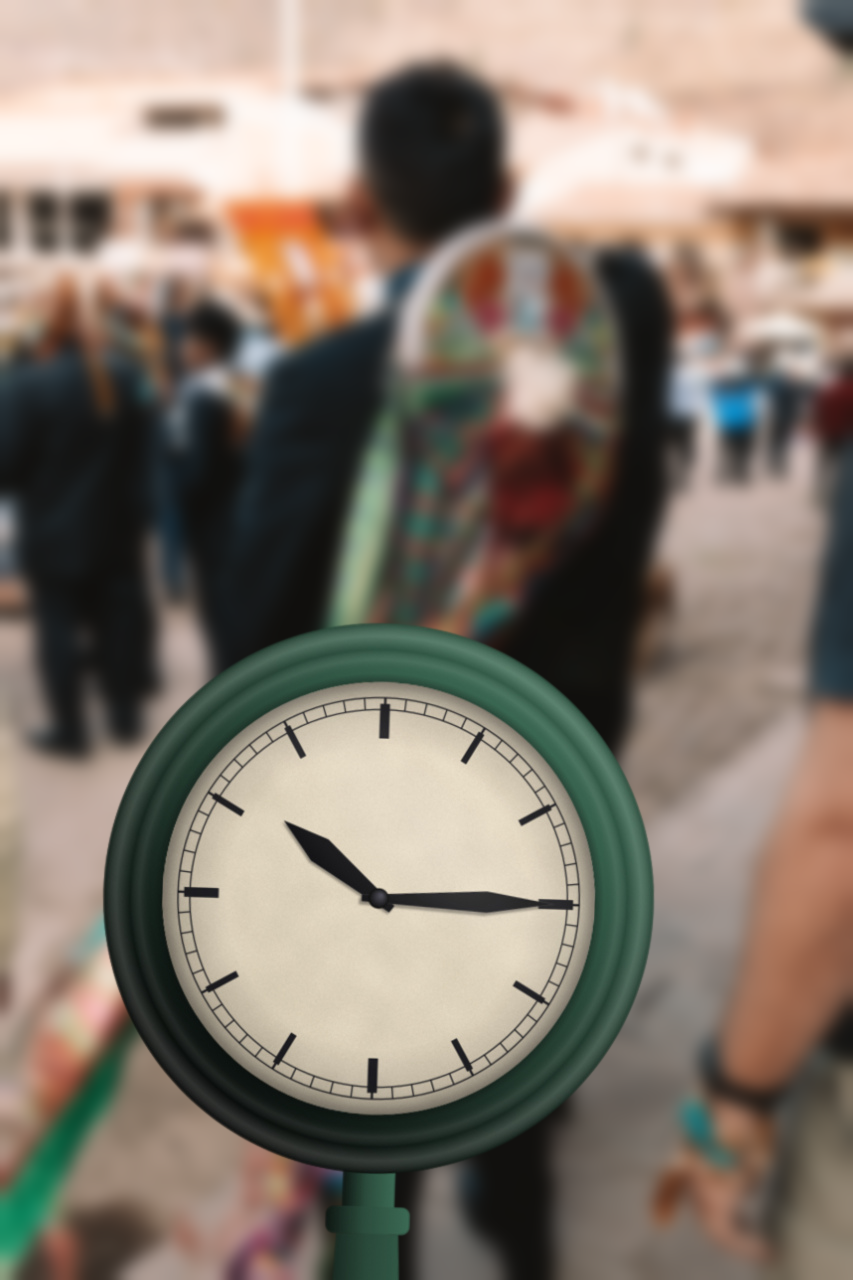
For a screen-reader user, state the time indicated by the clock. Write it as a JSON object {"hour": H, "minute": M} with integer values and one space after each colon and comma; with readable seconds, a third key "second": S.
{"hour": 10, "minute": 15}
